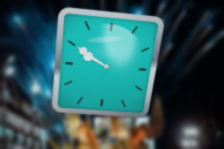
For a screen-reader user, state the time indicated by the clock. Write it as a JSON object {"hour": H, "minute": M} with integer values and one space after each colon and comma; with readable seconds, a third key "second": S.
{"hour": 9, "minute": 50}
